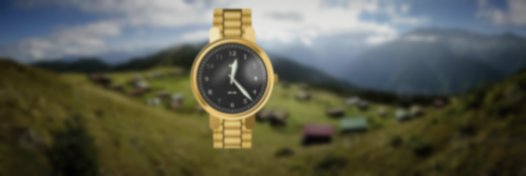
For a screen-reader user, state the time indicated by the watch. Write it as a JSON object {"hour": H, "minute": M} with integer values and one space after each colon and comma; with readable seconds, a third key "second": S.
{"hour": 12, "minute": 23}
